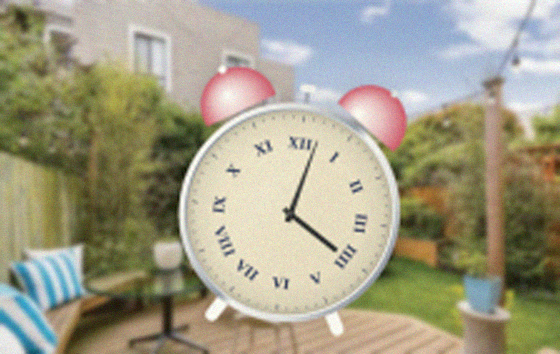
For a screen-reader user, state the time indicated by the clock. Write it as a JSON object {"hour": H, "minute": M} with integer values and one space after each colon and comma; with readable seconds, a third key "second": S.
{"hour": 4, "minute": 2}
